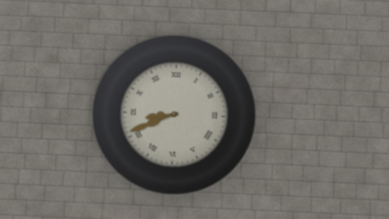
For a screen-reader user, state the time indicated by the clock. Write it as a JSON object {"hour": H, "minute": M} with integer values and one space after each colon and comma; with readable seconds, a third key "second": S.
{"hour": 8, "minute": 41}
